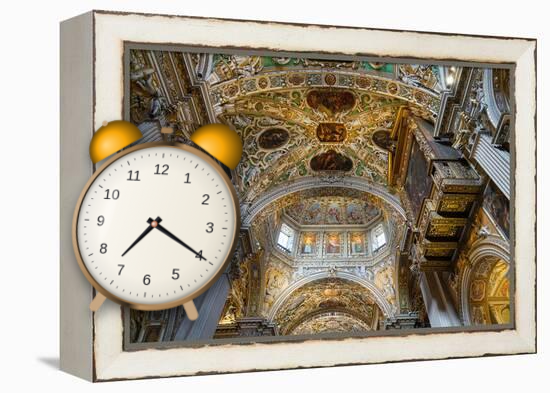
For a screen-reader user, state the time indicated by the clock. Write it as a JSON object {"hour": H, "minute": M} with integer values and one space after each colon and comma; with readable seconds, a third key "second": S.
{"hour": 7, "minute": 20}
